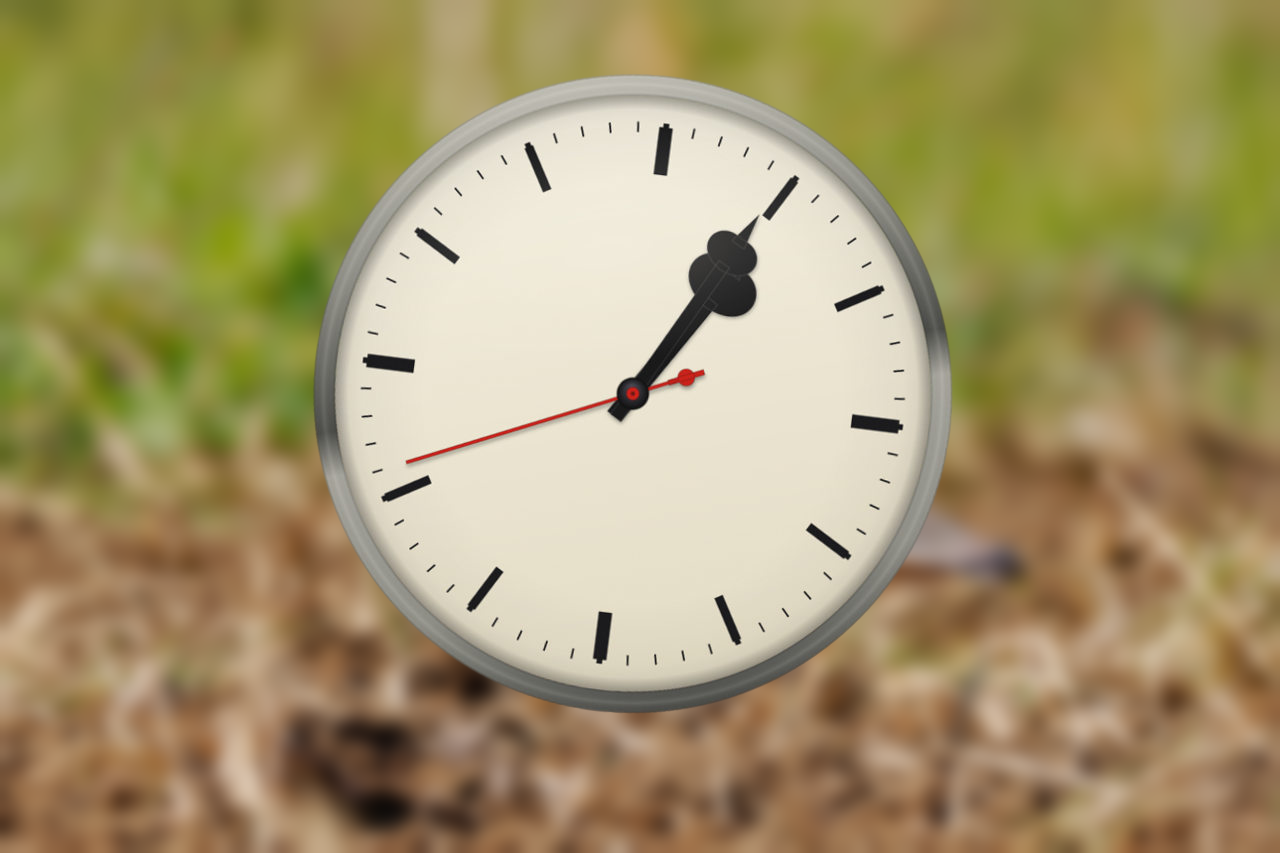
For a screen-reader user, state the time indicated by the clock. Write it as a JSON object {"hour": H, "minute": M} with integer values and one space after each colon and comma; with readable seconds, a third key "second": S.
{"hour": 1, "minute": 4, "second": 41}
